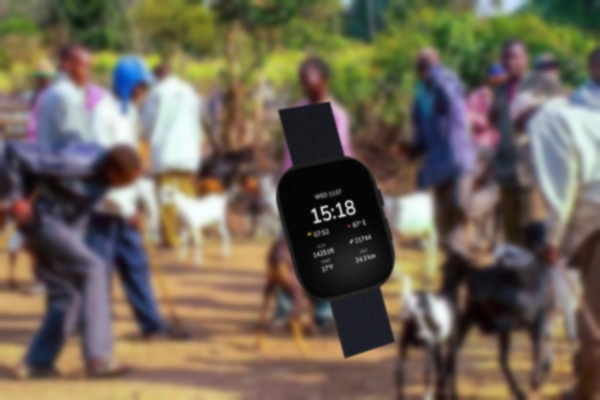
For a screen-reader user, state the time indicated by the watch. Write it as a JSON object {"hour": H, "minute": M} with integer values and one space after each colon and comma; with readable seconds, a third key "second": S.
{"hour": 15, "minute": 18}
